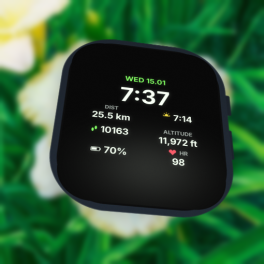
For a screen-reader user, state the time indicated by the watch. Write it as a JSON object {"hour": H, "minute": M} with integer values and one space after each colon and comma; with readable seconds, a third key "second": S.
{"hour": 7, "minute": 37}
